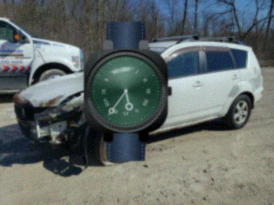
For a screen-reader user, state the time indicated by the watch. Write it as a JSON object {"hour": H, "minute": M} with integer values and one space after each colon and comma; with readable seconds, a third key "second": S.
{"hour": 5, "minute": 36}
